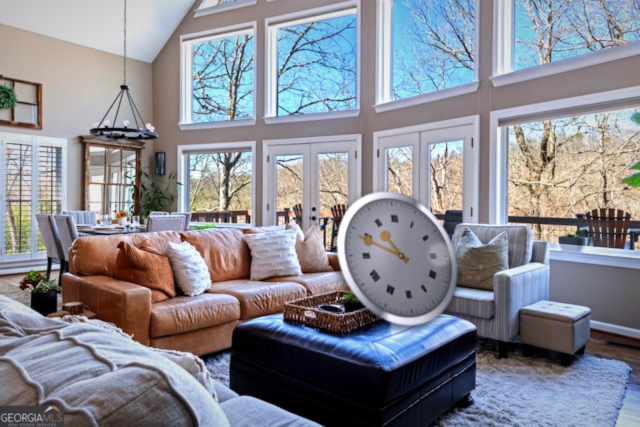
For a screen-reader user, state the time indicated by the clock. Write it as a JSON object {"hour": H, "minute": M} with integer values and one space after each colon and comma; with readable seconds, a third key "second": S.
{"hour": 10, "minute": 49}
